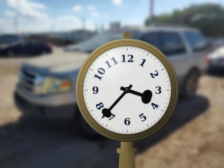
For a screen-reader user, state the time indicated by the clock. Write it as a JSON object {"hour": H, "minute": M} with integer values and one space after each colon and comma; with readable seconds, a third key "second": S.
{"hour": 3, "minute": 37}
